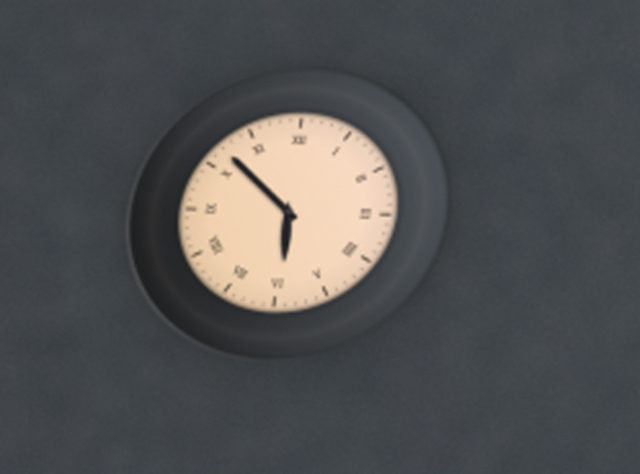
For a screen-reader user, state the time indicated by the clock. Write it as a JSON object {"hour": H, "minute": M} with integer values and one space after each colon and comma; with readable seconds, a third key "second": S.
{"hour": 5, "minute": 52}
